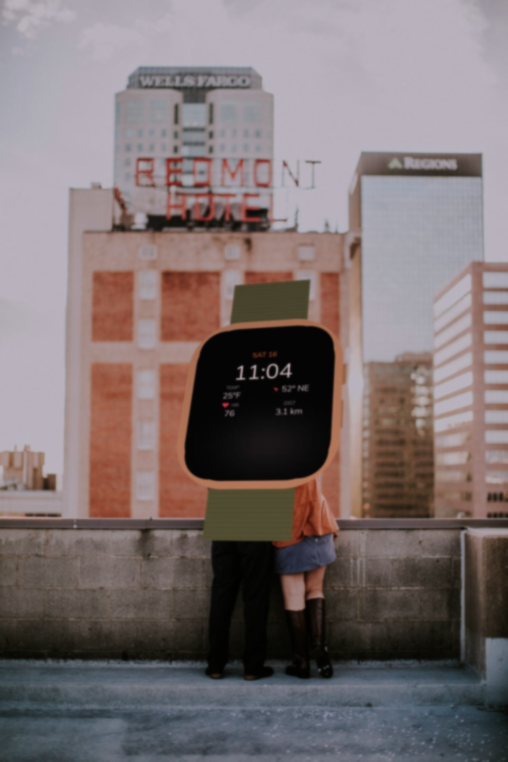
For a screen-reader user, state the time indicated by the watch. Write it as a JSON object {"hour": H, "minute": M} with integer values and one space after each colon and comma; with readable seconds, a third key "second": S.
{"hour": 11, "minute": 4}
